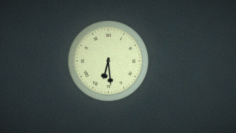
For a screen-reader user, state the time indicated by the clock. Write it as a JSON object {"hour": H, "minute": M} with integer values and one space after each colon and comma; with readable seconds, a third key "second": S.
{"hour": 6, "minute": 29}
